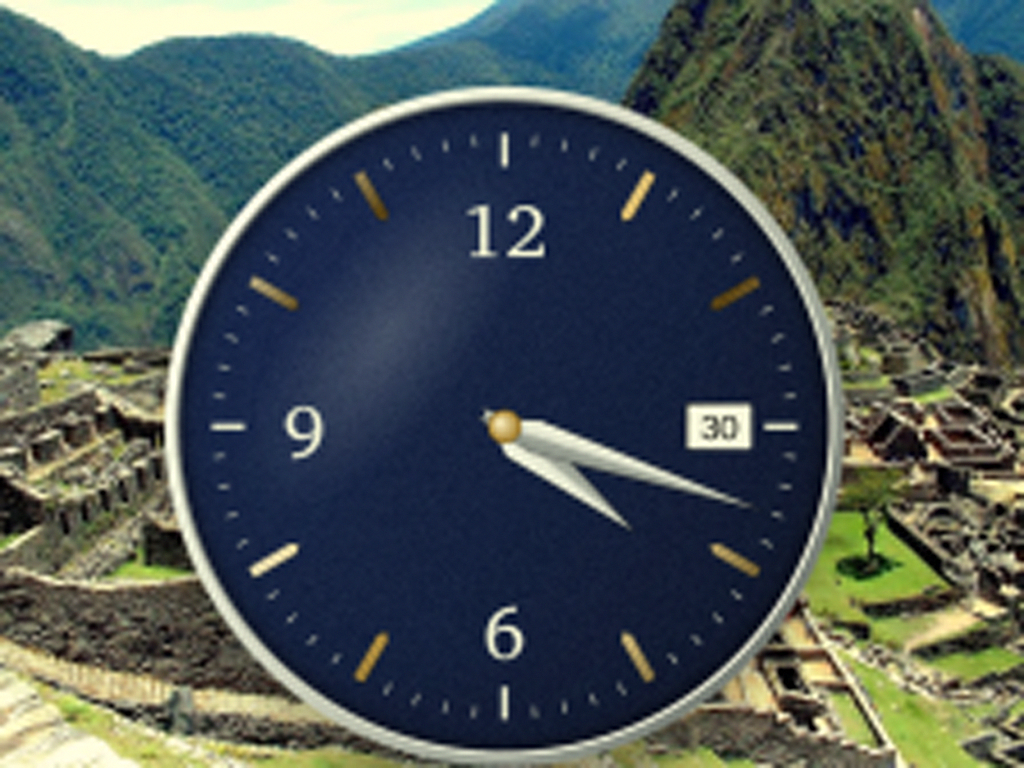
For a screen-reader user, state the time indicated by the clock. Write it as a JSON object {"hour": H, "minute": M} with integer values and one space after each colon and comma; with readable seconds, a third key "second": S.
{"hour": 4, "minute": 18}
